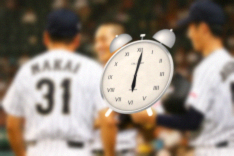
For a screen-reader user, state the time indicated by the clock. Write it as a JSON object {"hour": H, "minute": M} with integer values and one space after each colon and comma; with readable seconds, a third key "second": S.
{"hour": 6, "minute": 1}
